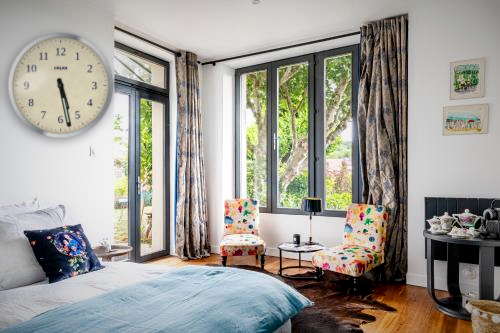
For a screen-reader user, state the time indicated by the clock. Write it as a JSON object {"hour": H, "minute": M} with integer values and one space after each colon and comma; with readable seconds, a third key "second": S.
{"hour": 5, "minute": 28}
